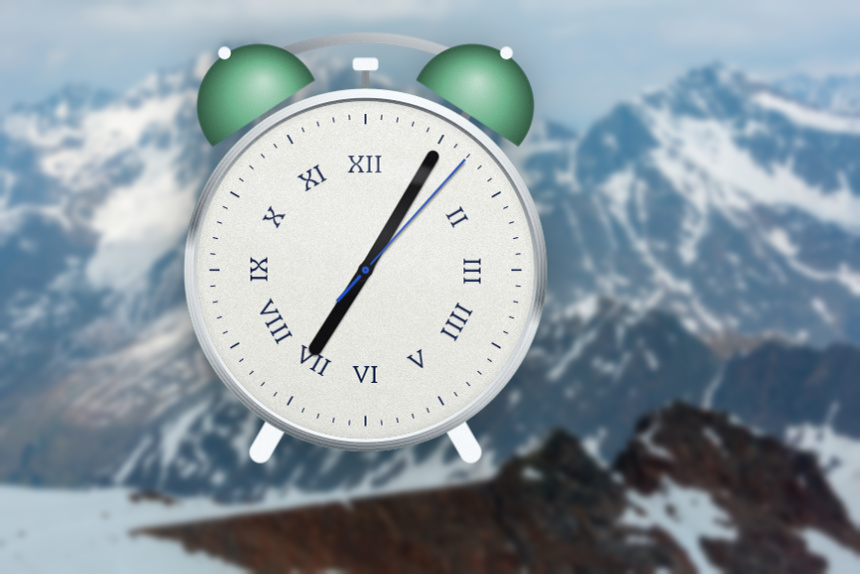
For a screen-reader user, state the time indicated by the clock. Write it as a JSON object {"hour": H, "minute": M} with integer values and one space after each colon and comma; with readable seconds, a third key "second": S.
{"hour": 7, "minute": 5, "second": 7}
